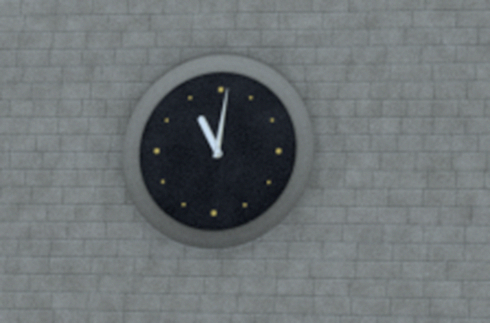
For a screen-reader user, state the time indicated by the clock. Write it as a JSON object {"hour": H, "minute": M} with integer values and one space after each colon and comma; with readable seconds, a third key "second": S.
{"hour": 11, "minute": 1}
